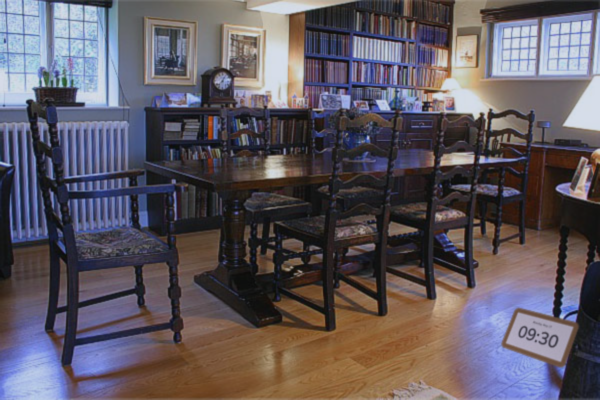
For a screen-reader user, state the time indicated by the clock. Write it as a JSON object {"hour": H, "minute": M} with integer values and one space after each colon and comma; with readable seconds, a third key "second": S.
{"hour": 9, "minute": 30}
